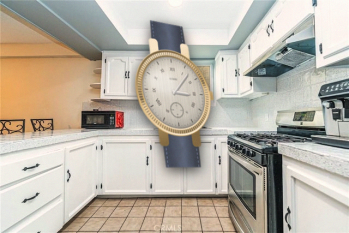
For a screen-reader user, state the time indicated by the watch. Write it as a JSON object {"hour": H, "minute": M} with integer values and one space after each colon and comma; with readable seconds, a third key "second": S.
{"hour": 3, "minute": 7}
